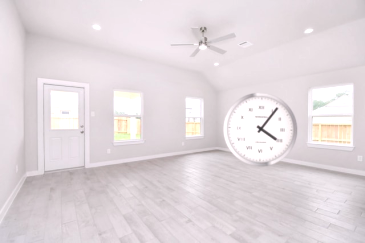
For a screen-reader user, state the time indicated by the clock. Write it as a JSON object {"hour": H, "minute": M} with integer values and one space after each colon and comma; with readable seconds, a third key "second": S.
{"hour": 4, "minute": 6}
